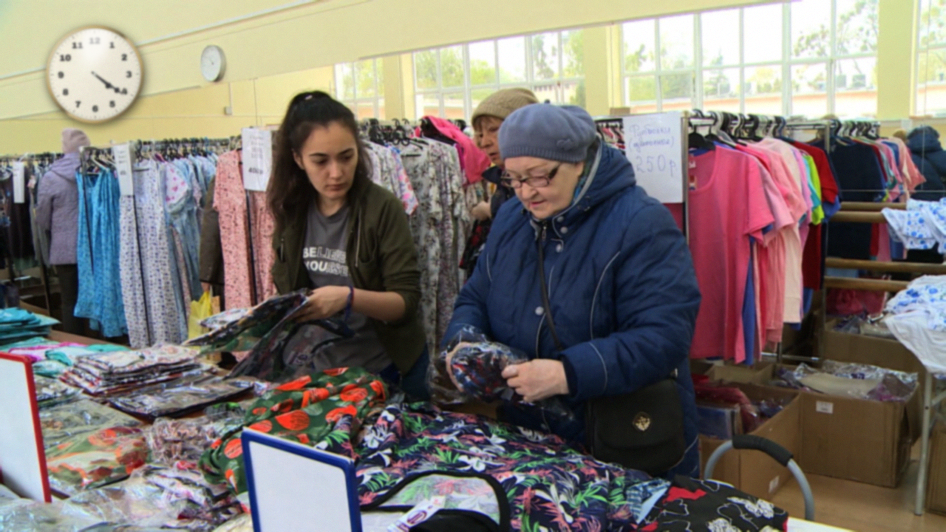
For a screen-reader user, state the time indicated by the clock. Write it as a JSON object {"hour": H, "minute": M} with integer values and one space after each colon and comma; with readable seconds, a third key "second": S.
{"hour": 4, "minute": 21}
